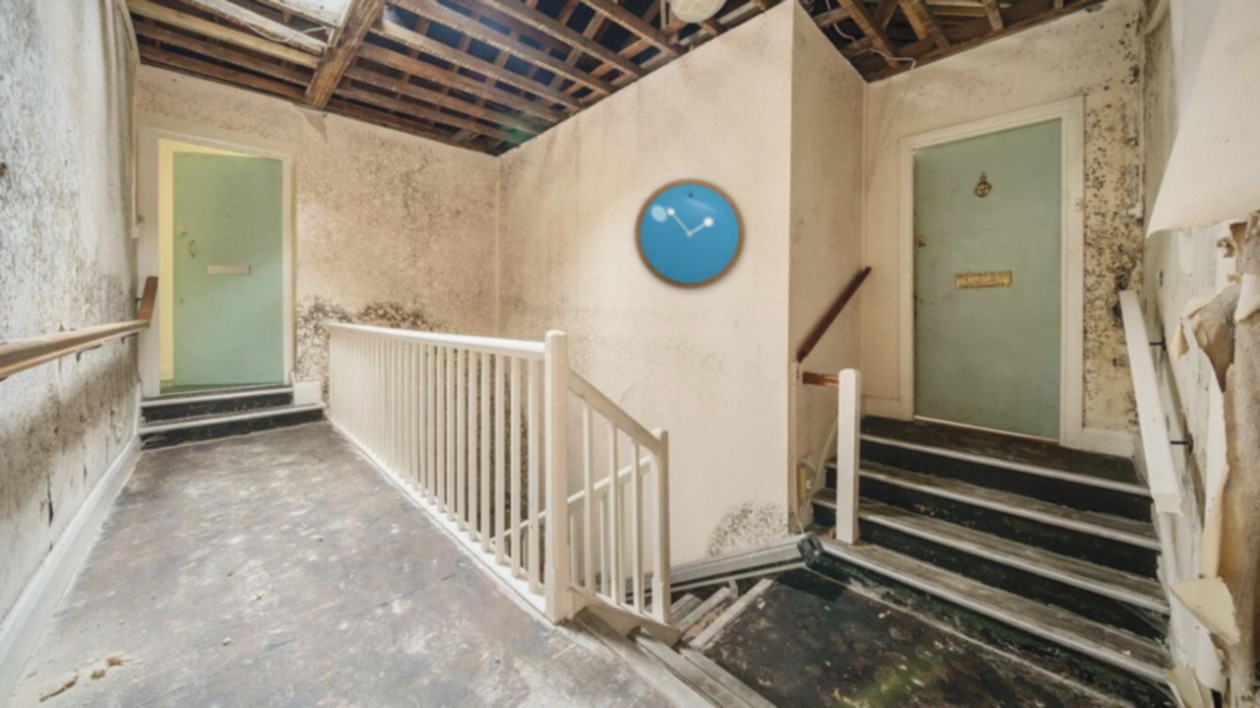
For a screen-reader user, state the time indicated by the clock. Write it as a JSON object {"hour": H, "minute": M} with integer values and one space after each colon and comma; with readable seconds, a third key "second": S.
{"hour": 1, "minute": 53}
